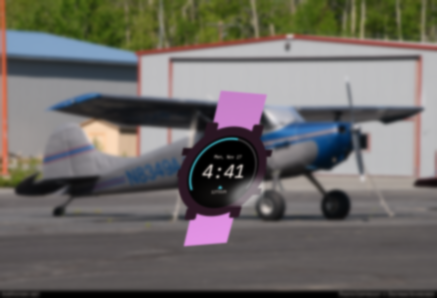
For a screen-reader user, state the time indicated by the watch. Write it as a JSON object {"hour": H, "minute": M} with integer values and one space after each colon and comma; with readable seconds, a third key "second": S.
{"hour": 4, "minute": 41}
